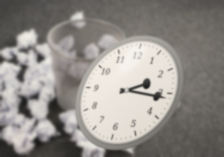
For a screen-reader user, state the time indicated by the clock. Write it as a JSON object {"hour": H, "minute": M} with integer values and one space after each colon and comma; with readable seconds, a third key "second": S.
{"hour": 2, "minute": 16}
